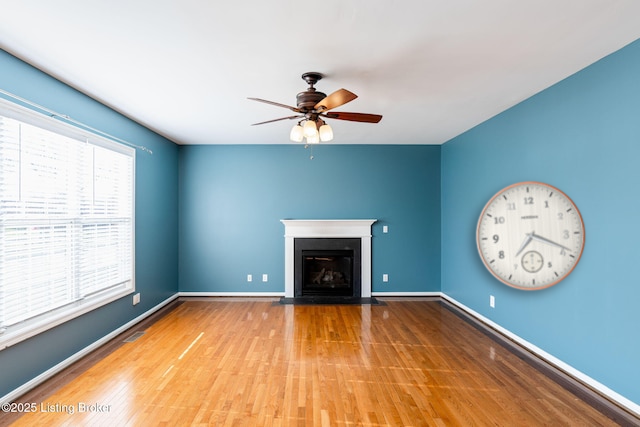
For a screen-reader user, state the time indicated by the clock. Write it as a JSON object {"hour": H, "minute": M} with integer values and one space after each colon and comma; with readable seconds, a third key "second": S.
{"hour": 7, "minute": 19}
